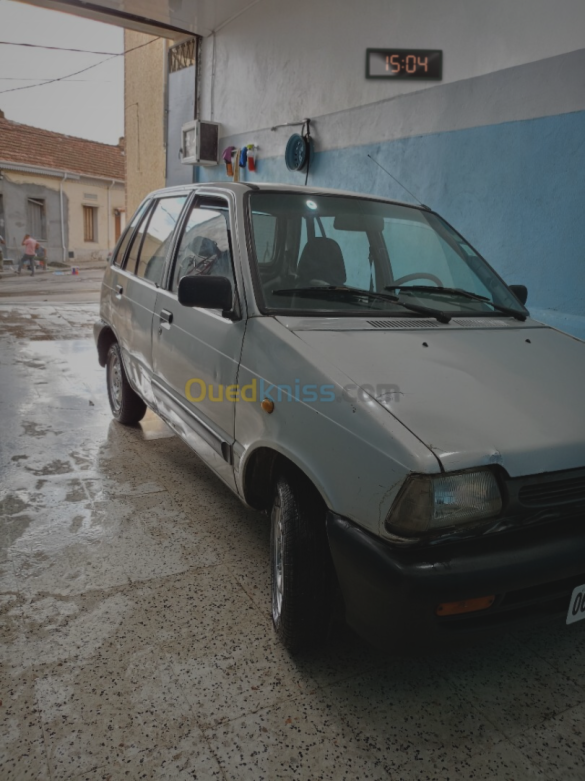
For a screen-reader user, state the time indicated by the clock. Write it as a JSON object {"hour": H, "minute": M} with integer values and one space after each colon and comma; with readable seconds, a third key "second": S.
{"hour": 15, "minute": 4}
